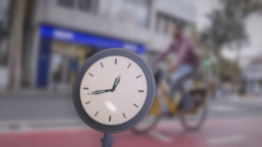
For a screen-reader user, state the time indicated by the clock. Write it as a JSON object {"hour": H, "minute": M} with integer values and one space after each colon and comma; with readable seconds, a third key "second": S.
{"hour": 12, "minute": 43}
